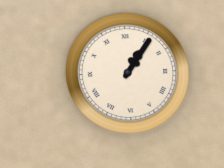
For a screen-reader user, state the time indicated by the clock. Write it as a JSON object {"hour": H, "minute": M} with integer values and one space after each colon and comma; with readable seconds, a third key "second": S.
{"hour": 1, "minute": 6}
